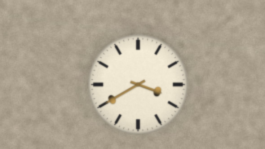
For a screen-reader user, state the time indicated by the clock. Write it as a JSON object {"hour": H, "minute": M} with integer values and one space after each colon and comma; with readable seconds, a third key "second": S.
{"hour": 3, "minute": 40}
